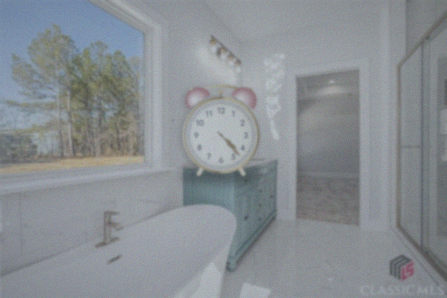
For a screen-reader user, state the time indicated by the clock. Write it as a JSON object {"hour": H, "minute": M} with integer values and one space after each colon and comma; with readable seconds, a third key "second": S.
{"hour": 4, "minute": 23}
